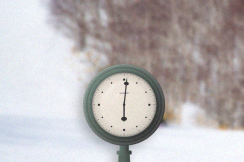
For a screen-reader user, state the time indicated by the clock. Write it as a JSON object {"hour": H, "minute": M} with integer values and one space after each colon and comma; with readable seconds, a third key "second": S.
{"hour": 6, "minute": 1}
